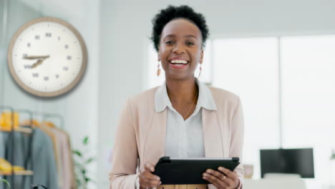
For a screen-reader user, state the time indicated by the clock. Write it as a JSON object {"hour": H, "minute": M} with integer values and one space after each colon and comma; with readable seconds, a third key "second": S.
{"hour": 7, "minute": 44}
